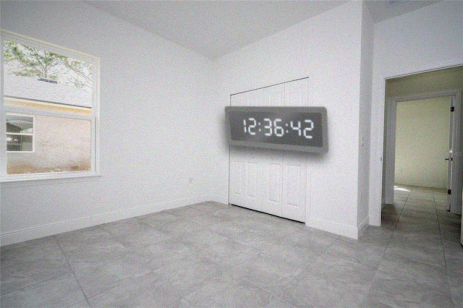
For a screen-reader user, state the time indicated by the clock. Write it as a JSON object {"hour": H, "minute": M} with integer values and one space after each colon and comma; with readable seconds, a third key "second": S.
{"hour": 12, "minute": 36, "second": 42}
